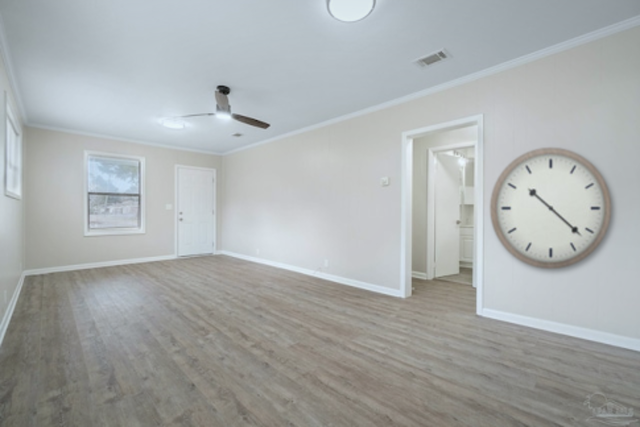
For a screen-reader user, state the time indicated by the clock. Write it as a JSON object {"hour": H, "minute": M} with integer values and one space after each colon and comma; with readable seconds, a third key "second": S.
{"hour": 10, "minute": 22}
